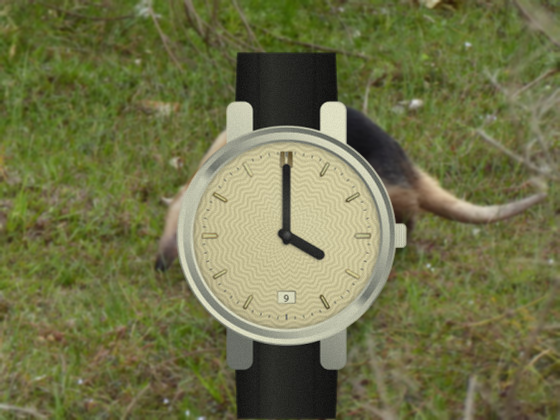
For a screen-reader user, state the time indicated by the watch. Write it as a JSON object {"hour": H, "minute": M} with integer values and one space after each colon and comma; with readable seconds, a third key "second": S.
{"hour": 4, "minute": 0}
